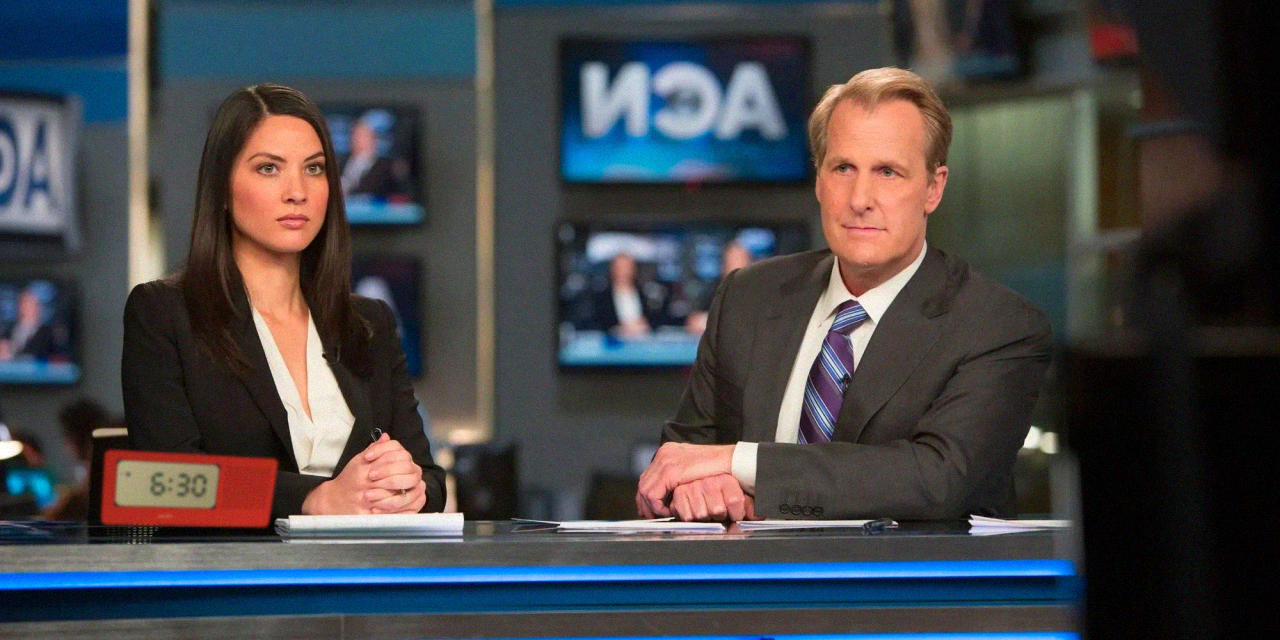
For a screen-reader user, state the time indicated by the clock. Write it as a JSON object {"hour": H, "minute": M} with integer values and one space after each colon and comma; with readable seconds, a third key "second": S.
{"hour": 6, "minute": 30}
